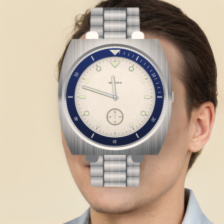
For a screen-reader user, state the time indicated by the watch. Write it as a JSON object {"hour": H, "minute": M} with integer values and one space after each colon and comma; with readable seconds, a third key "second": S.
{"hour": 11, "minute": 48}
